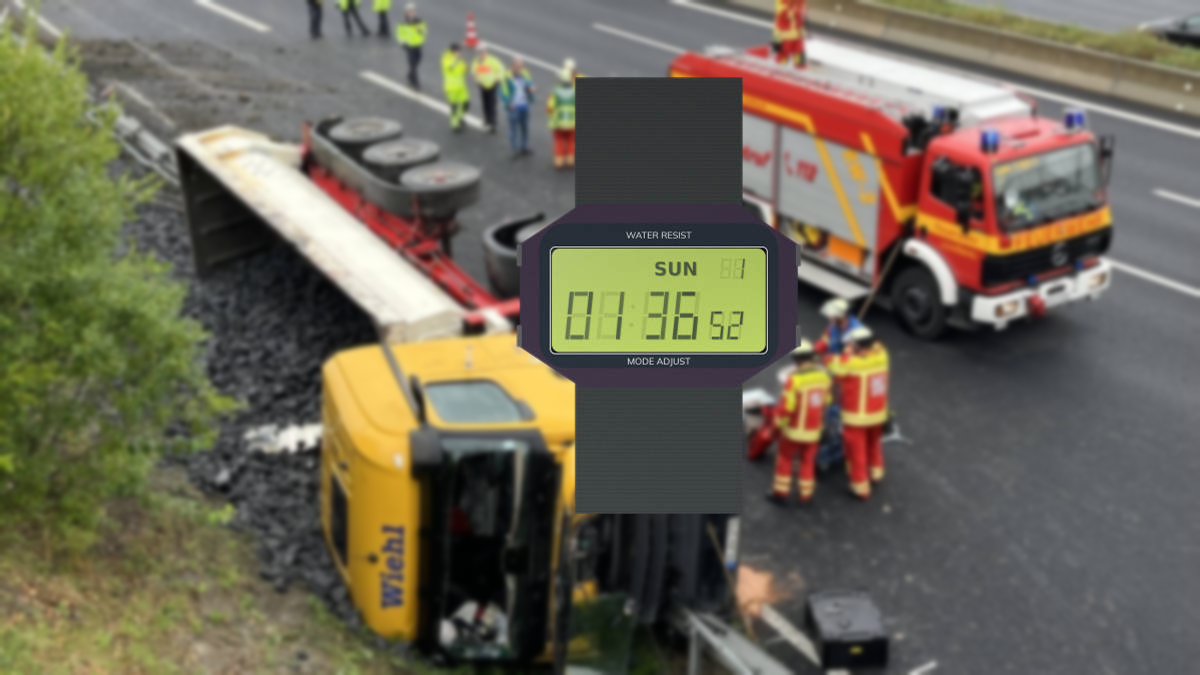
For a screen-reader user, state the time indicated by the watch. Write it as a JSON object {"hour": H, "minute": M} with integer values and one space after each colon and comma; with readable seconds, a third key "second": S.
{"hour": 1, "minute": 36, "second": 52}
